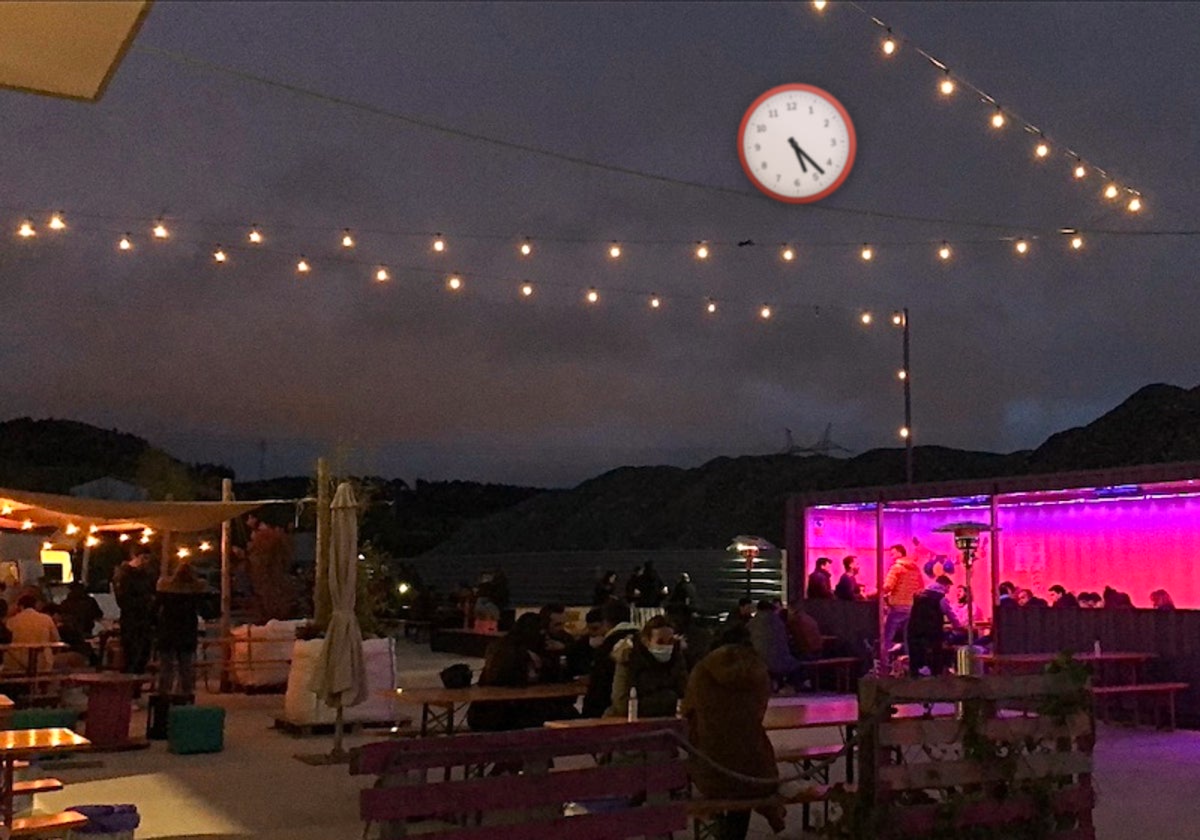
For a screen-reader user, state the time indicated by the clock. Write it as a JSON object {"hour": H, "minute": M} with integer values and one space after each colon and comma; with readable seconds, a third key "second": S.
{"hour": 5, "minute": 23}
